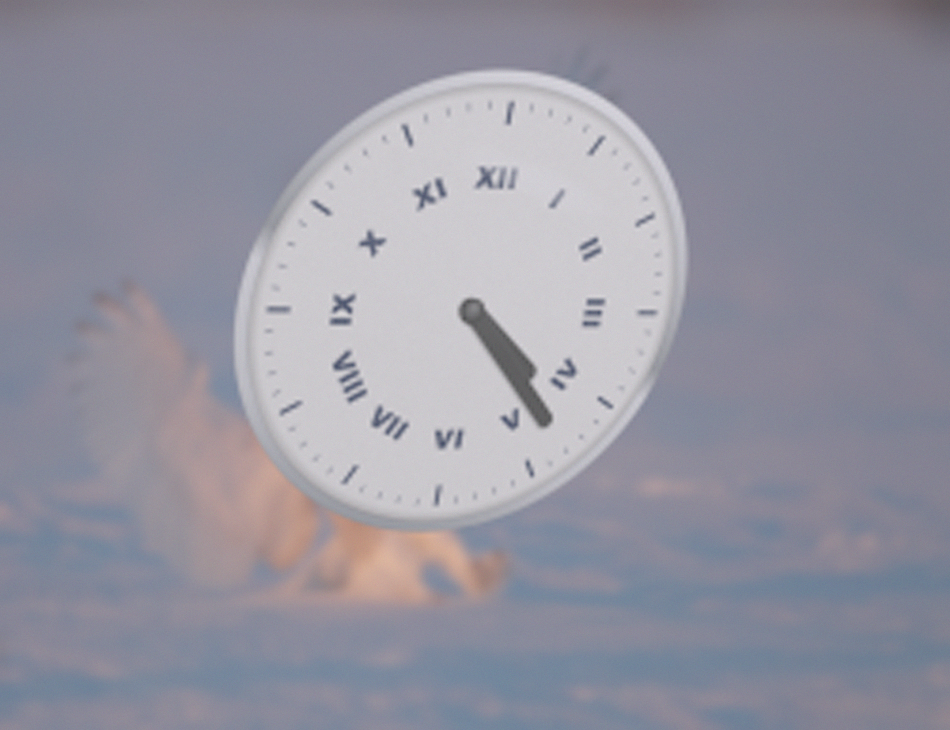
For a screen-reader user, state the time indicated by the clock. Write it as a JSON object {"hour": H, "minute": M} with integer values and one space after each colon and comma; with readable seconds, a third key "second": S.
{"hour": 4, "minute": 23}
